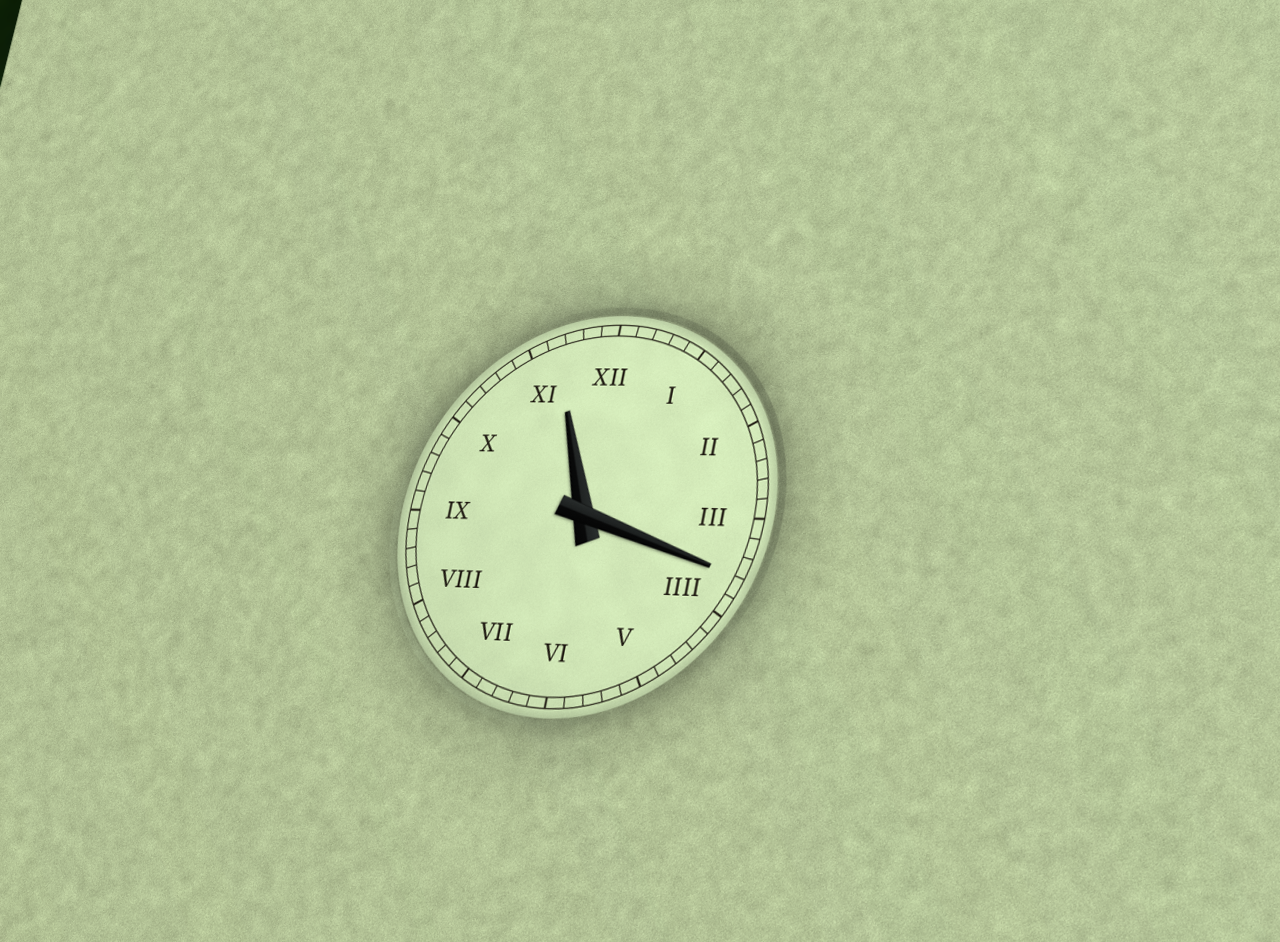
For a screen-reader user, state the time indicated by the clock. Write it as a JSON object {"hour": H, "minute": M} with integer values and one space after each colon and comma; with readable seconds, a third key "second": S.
{"hour": 11, "minute": 18}
